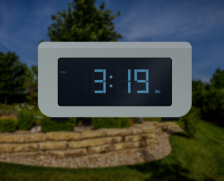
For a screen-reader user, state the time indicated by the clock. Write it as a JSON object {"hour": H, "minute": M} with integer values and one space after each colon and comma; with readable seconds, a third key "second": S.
{"hour": 3, "minute": 19}
